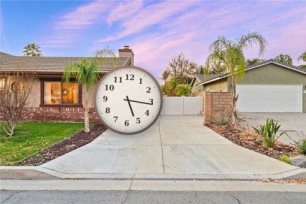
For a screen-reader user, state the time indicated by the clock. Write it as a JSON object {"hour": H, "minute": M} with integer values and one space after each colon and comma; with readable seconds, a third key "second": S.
{"hour": 5, "minute": 16}
